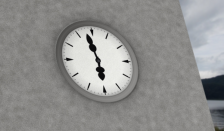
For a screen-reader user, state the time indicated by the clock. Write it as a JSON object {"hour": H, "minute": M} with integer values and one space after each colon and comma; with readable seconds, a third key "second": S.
{"hour": 5, "minute": 58}
